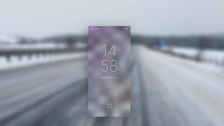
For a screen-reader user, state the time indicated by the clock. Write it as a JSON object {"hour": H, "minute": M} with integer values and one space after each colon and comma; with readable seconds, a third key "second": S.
{"hour": 14, "minute": 58}
